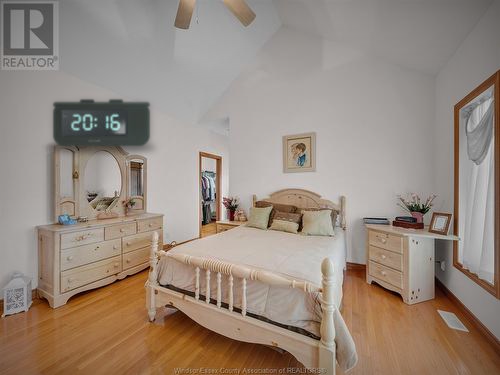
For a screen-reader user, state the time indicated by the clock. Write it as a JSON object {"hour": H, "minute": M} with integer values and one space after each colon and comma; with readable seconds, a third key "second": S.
{"hour": 20, "minute": 16}
